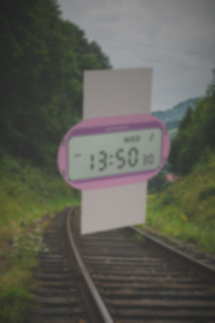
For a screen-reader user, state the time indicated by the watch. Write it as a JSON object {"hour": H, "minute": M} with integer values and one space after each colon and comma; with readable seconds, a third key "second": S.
{"hour": 13, "minute": 50}
